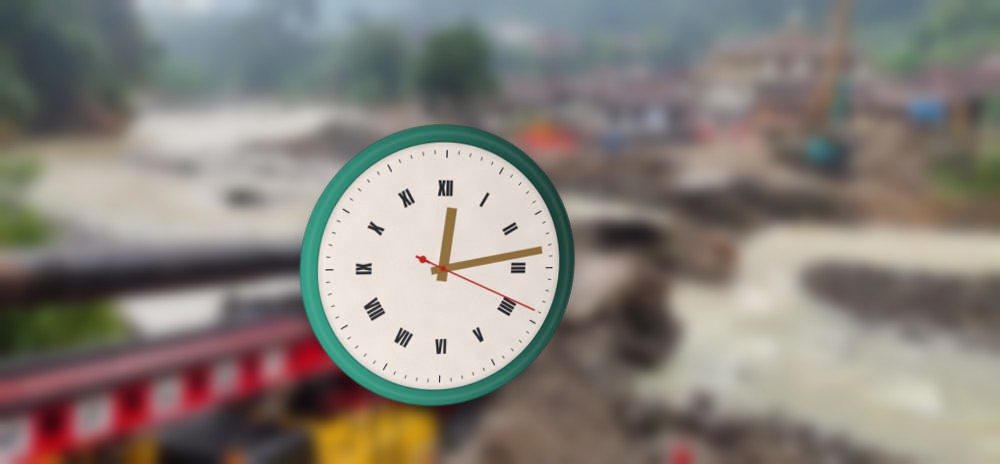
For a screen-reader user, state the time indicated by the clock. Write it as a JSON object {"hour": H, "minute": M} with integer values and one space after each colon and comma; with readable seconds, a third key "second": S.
{"hour": 12, "minute": 13, "second": 19}
